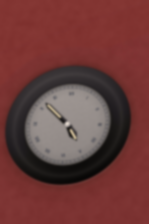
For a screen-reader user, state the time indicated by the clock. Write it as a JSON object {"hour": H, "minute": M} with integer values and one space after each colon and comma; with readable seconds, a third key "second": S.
{"hour": 4, "minute": 52}
